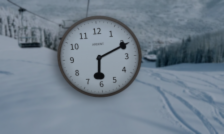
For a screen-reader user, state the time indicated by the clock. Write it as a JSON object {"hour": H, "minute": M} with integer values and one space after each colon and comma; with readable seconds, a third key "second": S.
{"hour": 6, "minute": 11}
